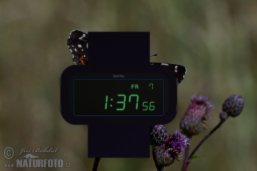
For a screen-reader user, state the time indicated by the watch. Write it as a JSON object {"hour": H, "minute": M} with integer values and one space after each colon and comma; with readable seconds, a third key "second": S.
{"hour": 1, "minute": 37, "second": 56}
